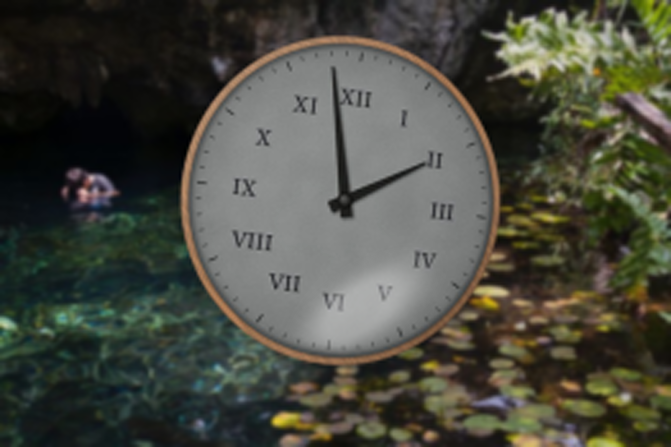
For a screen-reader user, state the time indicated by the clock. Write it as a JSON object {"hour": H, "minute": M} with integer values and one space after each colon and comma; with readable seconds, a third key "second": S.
{"hour": 1, "minute": 58}
